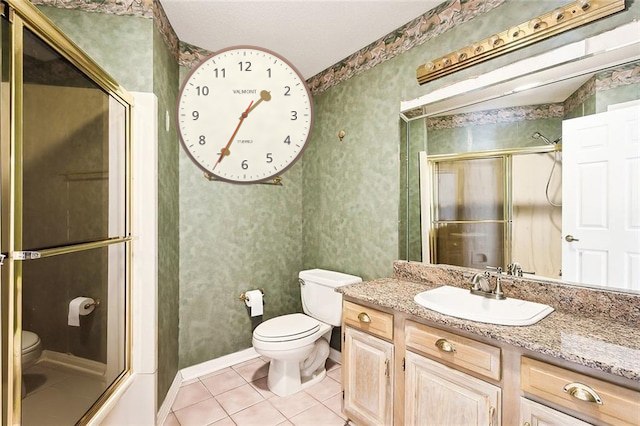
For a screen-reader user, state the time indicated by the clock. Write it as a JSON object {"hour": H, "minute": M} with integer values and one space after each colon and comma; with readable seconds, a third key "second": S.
{"hour": 1, "minute": 34, "second": 35}
